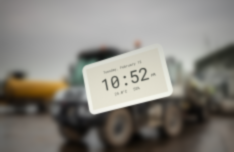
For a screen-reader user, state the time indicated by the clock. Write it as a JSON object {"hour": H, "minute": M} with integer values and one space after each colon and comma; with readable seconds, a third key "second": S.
{"hour": 10, "minute": 52}
